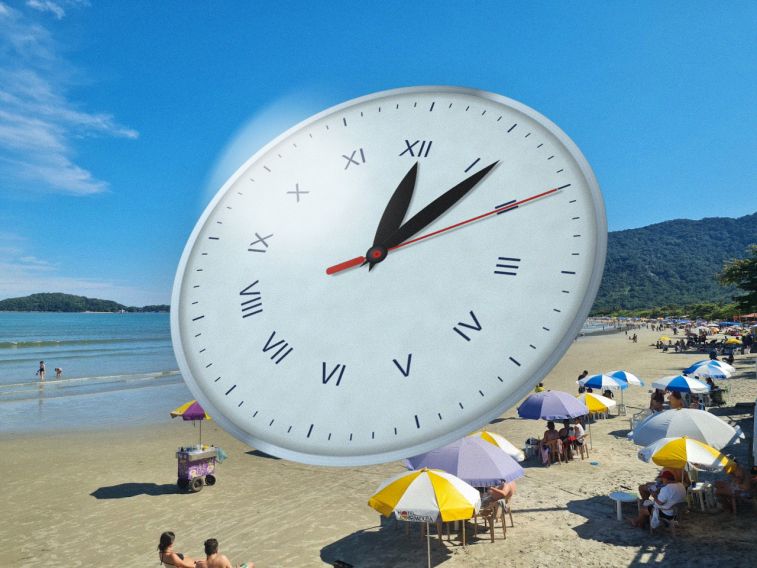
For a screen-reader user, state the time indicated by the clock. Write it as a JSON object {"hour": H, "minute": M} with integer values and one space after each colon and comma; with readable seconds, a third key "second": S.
{"hour": 12, "minute": 6, "second": 10}
